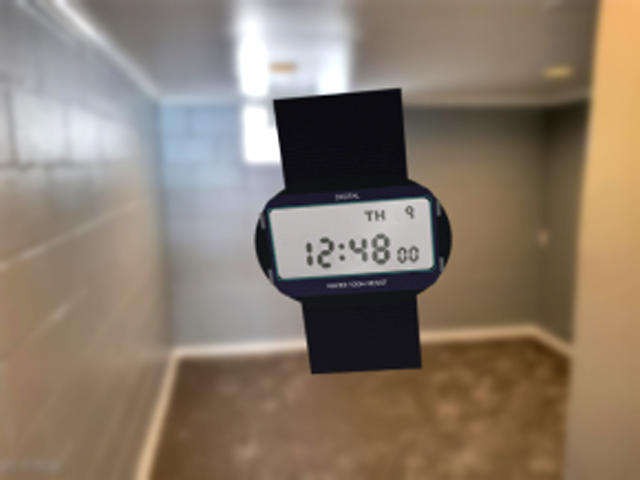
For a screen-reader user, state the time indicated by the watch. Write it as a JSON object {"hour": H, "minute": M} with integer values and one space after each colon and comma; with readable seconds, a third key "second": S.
{"hour": 12, "minute": 48, "second": 0}
